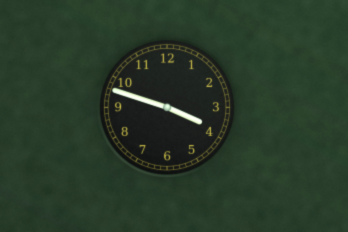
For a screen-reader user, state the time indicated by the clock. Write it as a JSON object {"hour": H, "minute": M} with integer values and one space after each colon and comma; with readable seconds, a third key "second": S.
{"hour": 3, "minute": 48}
